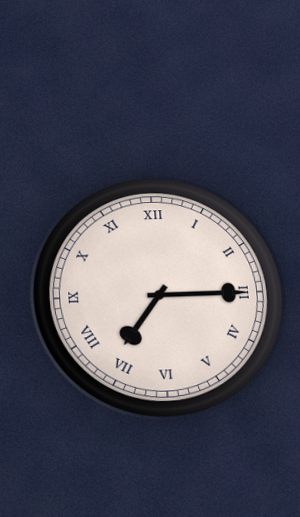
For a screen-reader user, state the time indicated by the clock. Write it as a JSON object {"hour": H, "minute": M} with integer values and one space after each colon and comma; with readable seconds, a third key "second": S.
{"hour": 7, "minute": 15}
